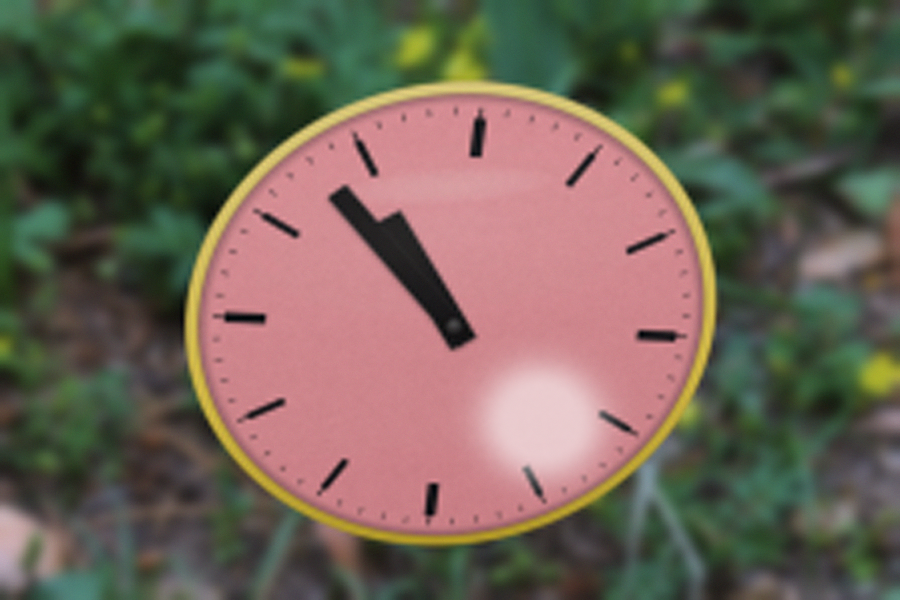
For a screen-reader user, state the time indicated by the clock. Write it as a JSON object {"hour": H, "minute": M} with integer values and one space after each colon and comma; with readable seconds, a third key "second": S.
{"hour": 10, "minute": 53}
